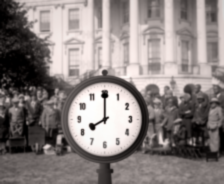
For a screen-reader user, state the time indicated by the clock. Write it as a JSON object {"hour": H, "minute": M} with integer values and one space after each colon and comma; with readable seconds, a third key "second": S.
{"hour": 8, "minute": 0}
